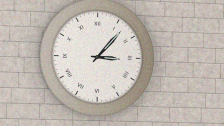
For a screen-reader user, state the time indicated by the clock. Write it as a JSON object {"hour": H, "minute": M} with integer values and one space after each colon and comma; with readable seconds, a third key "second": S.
{"hour": 3, "minute": 7}
